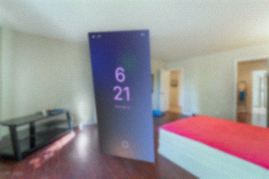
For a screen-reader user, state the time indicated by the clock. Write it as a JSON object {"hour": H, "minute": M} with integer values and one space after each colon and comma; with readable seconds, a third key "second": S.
{"hour": 6, "minute": 21}
